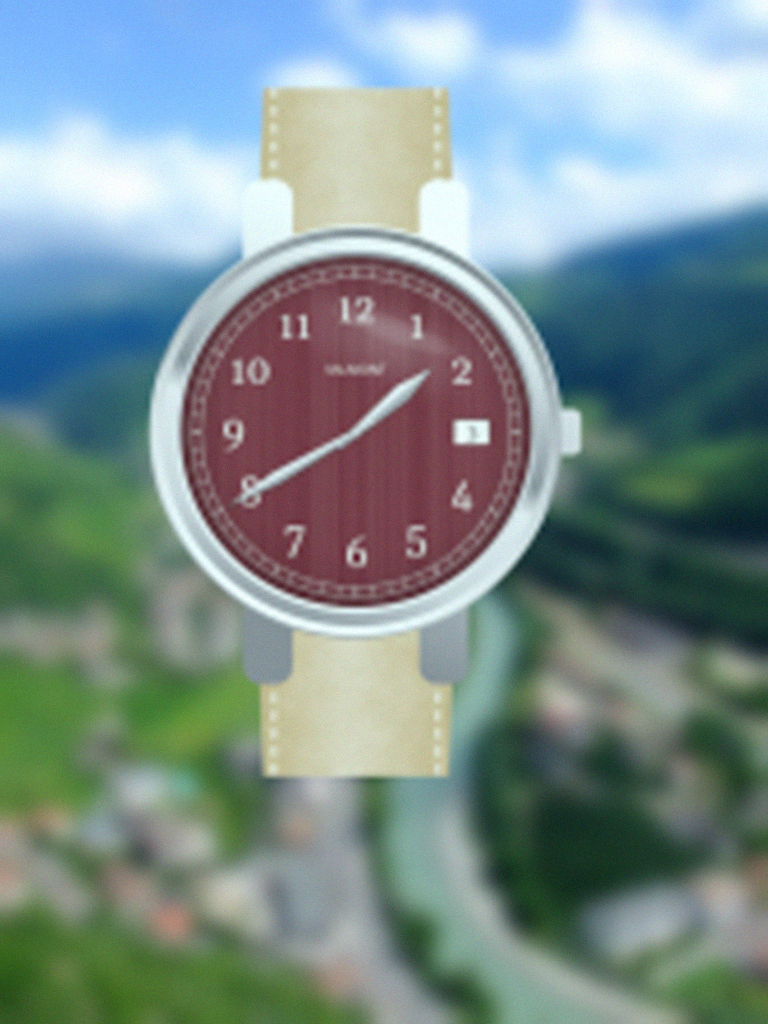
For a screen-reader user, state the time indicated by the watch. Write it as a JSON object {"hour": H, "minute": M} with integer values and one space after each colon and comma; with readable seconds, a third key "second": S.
{"hour": 1, "minute": 40}
